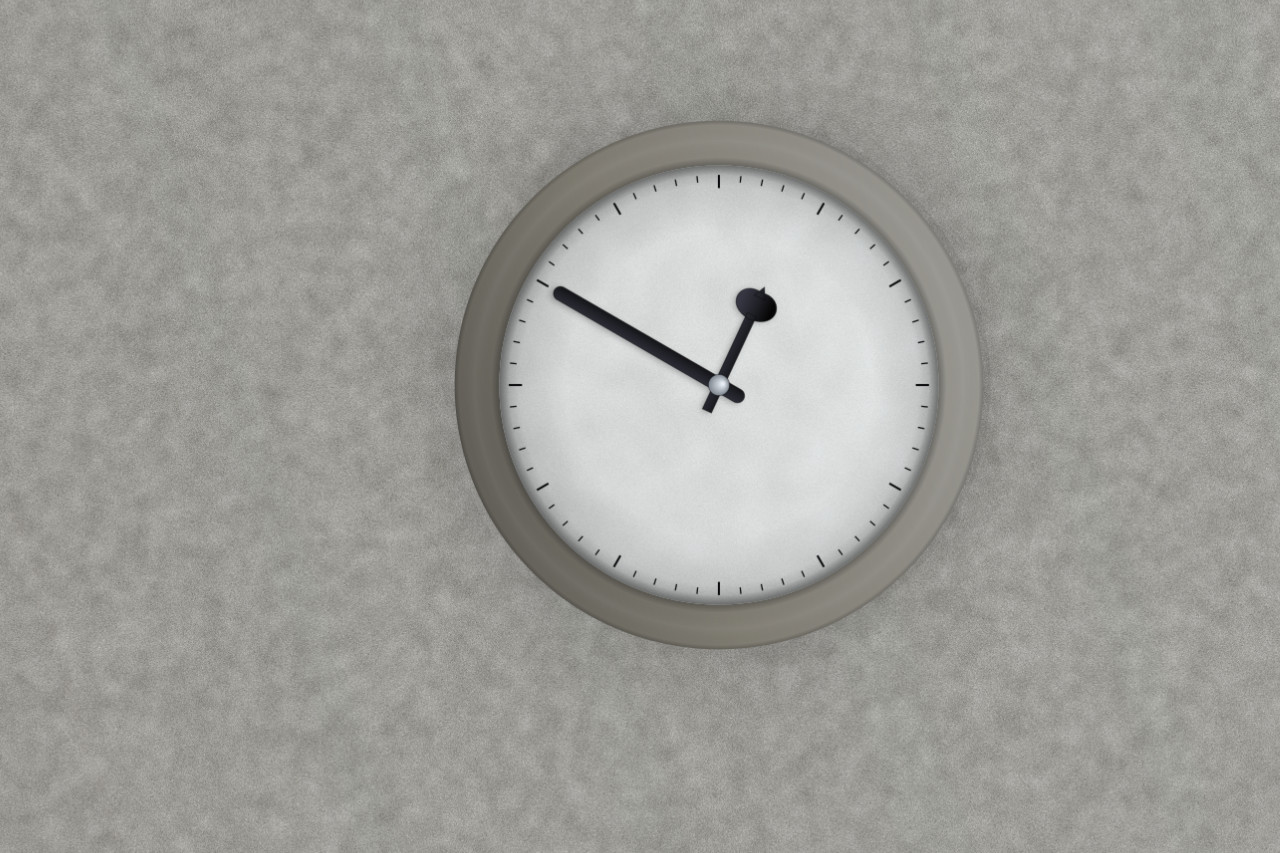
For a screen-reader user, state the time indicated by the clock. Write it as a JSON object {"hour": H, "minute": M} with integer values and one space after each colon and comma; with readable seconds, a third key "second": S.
{"hour": 12, "minute": 50}
